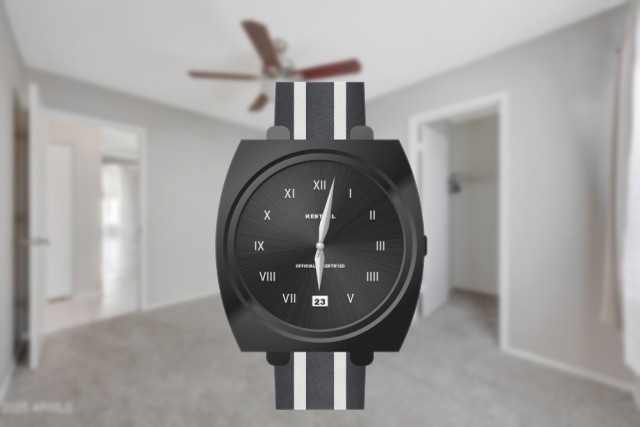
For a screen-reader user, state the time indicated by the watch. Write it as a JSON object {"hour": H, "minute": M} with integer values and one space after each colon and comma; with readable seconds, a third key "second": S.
{"hour": 6, "minute": 2}
